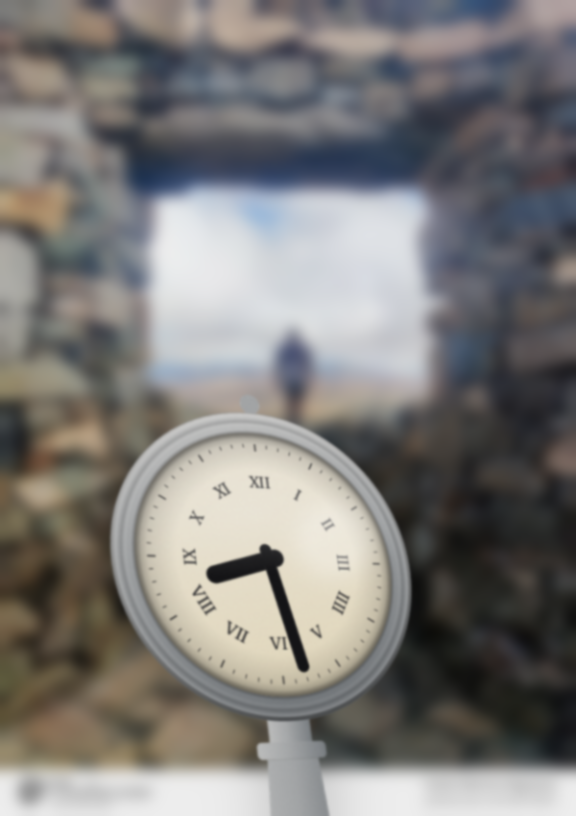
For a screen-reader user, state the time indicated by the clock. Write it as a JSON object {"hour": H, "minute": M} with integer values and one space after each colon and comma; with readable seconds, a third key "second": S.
{"hour": 8, "minute": 28}
